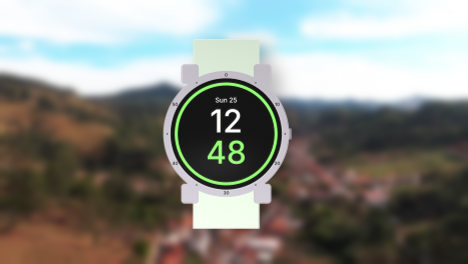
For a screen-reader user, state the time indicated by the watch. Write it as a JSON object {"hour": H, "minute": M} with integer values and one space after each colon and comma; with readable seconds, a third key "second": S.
{"hour": 12, "minute": 48}
